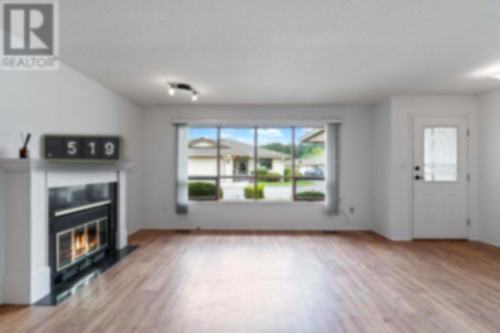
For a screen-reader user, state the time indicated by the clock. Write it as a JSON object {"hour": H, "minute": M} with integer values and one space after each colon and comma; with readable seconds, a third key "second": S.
{"hour": 5, "minute": 19}
